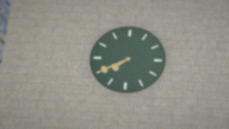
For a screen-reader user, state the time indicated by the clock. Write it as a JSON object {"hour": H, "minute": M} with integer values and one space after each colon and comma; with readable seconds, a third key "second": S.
{"hour": 7, "minute": 40}
